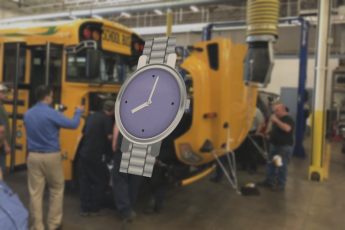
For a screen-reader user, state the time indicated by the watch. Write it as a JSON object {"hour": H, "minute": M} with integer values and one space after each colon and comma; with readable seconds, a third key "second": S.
{"hour": 8, "minute": 2}
